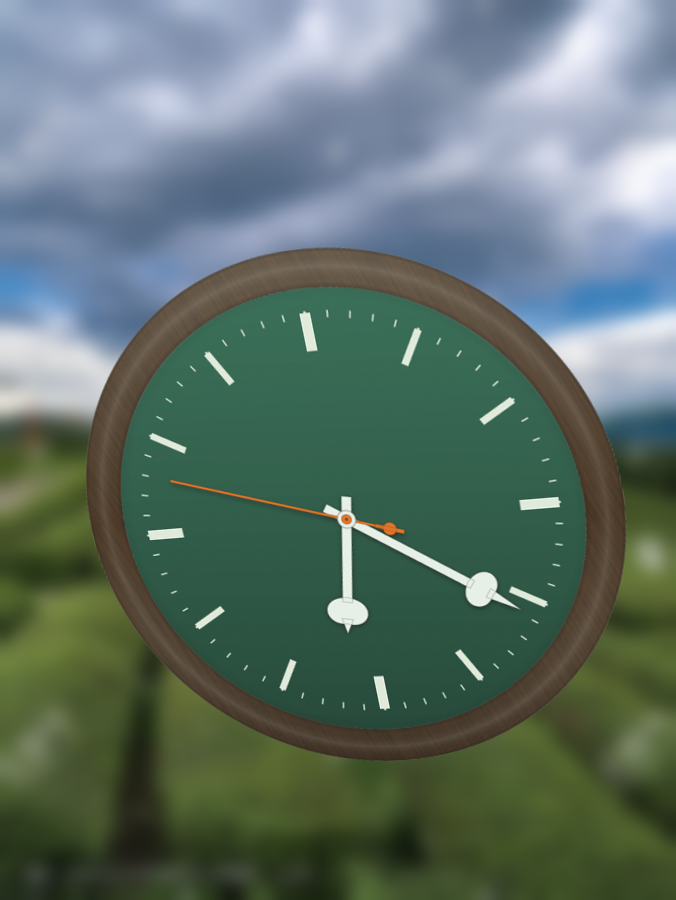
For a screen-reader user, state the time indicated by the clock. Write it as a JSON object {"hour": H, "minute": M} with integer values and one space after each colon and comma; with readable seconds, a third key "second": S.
{"hour": 6, "minute": 20, "second": 48}
